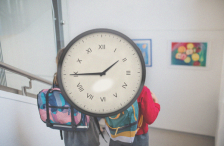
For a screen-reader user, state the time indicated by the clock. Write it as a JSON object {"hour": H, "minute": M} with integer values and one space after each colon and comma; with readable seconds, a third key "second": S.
{"hour": 1, "minute": 45}
